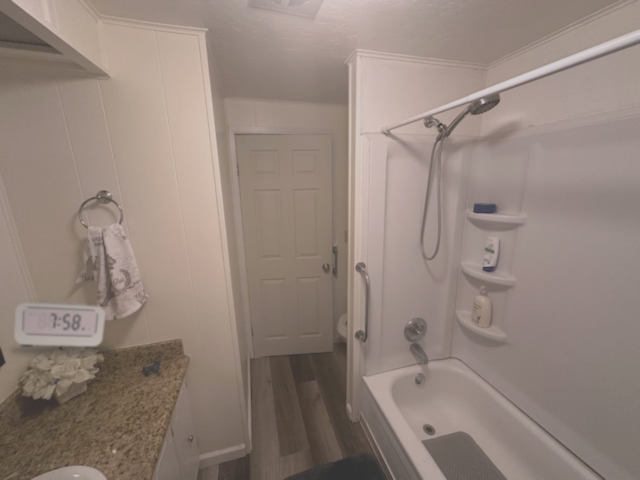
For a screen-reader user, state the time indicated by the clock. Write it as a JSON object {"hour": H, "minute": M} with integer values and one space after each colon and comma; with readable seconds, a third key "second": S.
{"hour": 7, "minute": 58}
